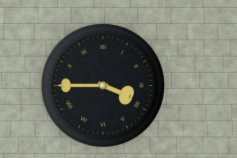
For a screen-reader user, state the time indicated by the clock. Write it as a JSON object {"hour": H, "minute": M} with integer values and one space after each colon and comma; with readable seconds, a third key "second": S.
{"hour": 3, "minute": 45}
